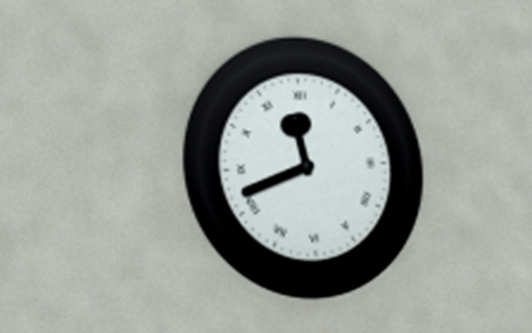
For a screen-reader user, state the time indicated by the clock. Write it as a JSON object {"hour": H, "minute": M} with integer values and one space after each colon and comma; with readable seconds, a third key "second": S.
{"hour": 11, "minute": 42}
